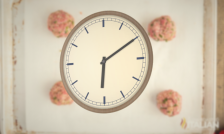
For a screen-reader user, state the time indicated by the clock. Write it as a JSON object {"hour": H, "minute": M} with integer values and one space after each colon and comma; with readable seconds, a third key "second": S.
{"hour": 6, "minute": 10}
